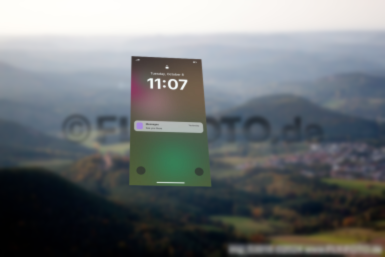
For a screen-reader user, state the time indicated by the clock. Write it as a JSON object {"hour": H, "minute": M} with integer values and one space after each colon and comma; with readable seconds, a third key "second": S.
{"hour": 11, "minute": 7}
